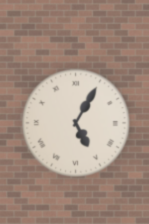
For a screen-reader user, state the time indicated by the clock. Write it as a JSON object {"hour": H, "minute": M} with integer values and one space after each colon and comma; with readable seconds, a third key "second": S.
{"hour": 5, "minute": 5}
